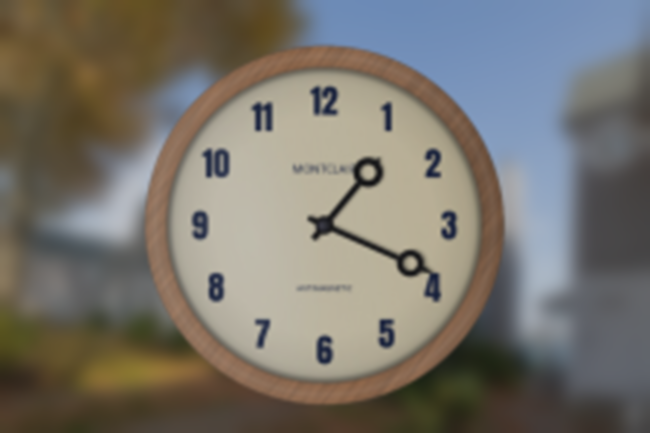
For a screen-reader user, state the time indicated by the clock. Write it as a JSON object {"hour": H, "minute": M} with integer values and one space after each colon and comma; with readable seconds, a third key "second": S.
{"hour": 1, "minute": 19}
